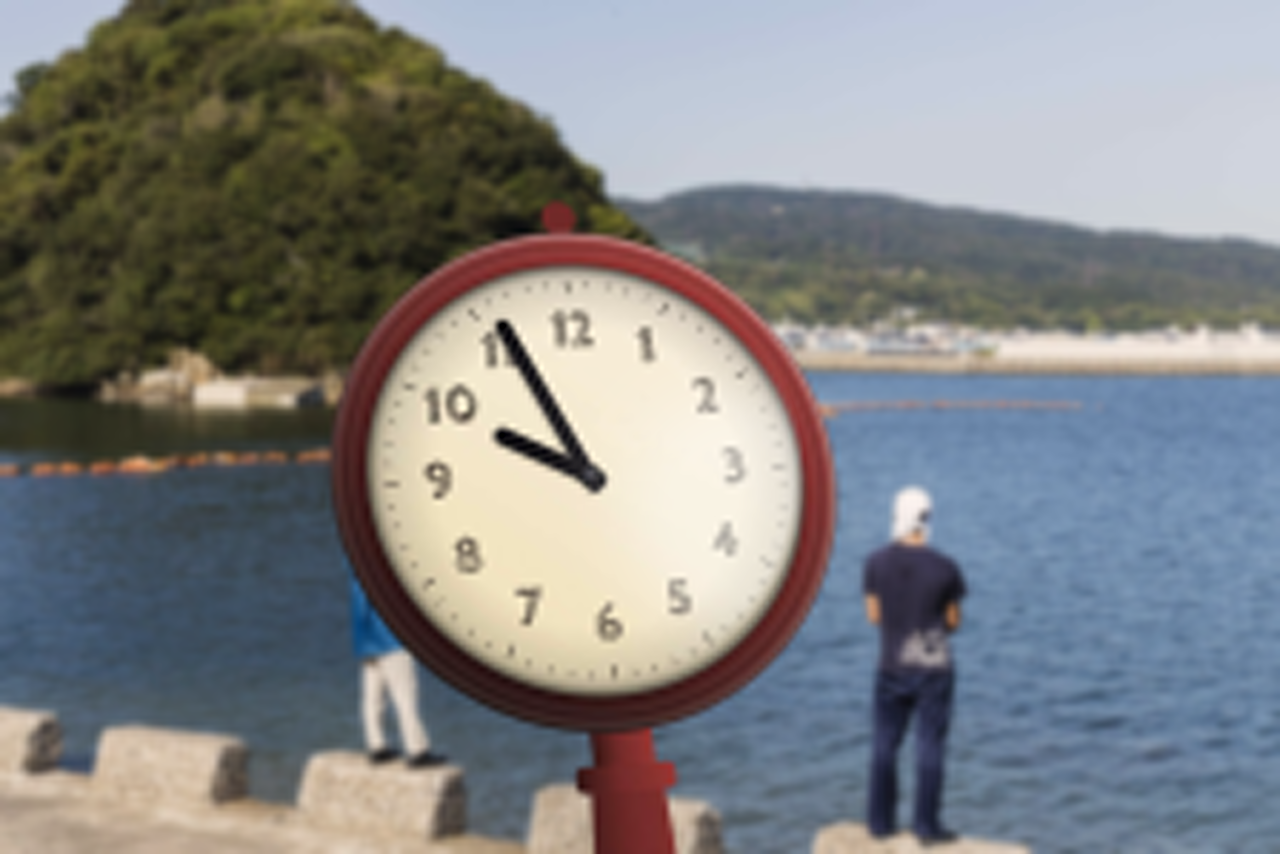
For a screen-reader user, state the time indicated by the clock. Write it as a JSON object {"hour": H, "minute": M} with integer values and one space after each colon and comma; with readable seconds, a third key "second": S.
{"hour": 9, "minute": 56}
